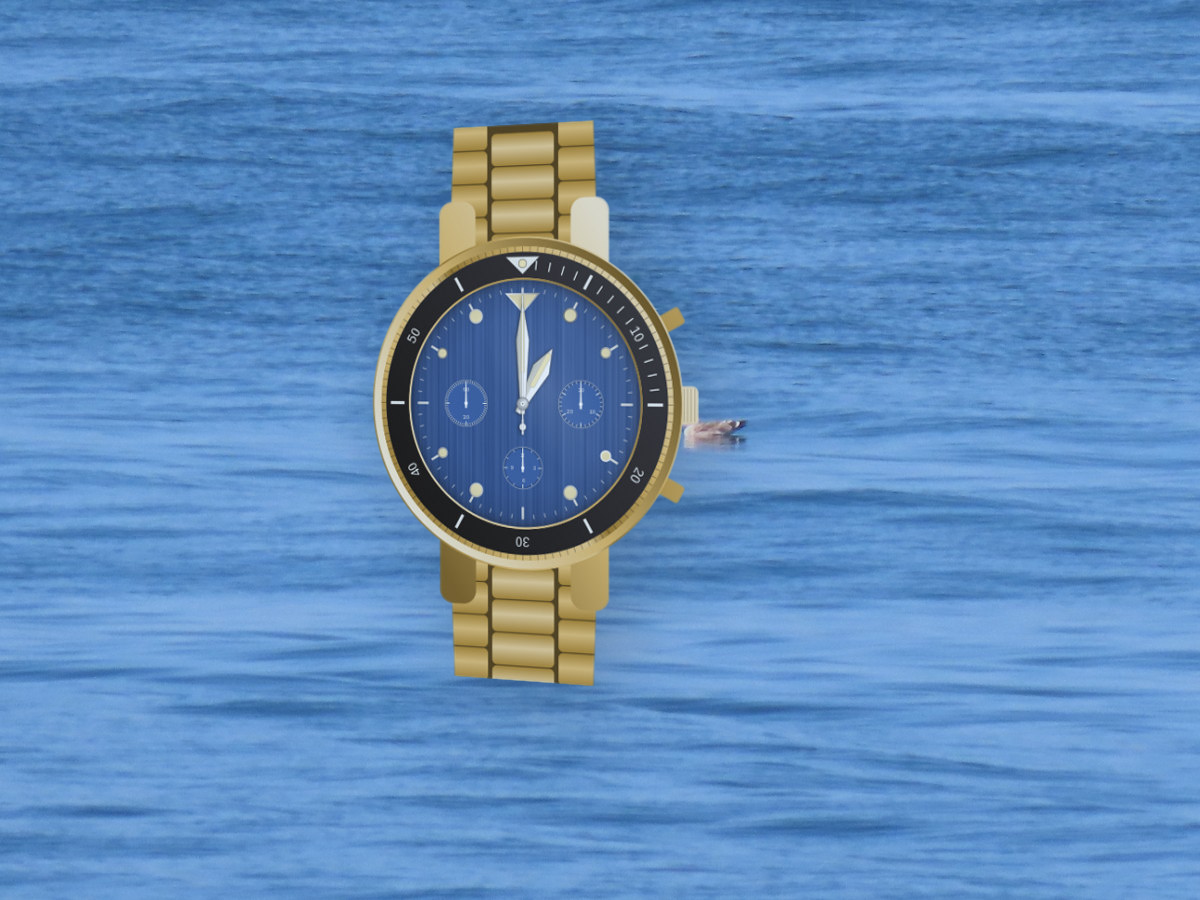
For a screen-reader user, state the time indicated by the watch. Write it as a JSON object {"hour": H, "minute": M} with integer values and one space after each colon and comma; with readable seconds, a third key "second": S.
{"hour": 1, "minute": 0}
